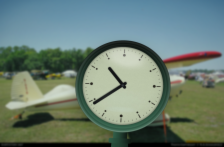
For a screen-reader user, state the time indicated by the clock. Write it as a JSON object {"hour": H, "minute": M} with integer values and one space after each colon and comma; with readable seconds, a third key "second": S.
{"hour": 10, "minute": 39}
